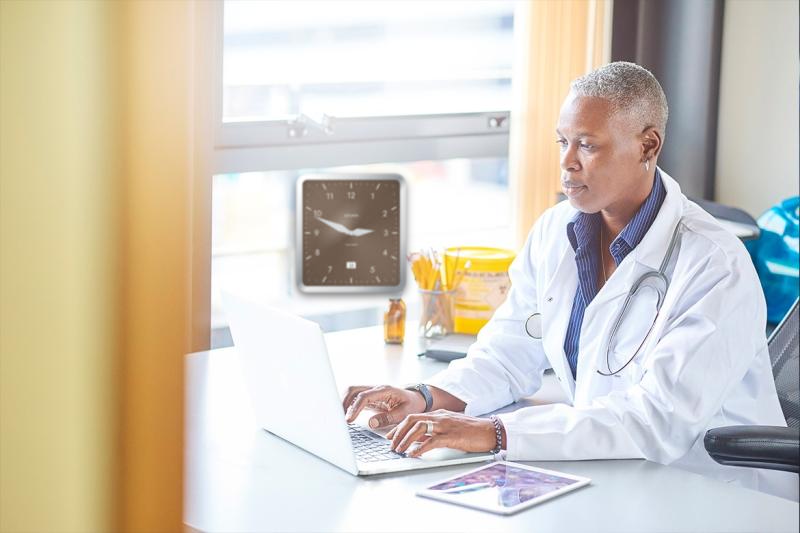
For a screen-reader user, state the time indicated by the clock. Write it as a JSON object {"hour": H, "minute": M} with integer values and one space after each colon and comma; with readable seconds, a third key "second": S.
{"hour": 2, "minute": 49}
